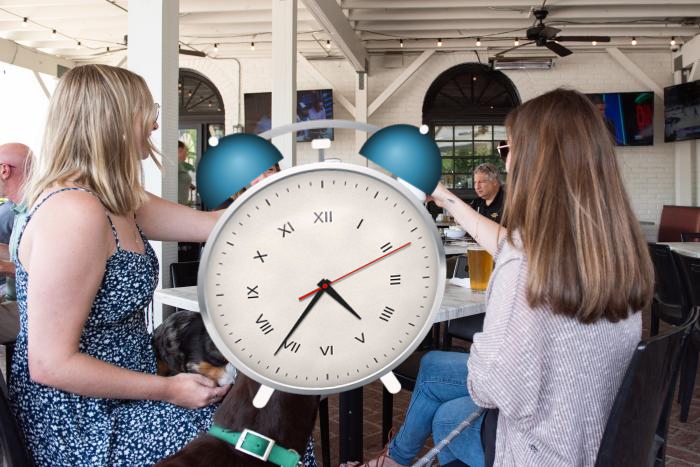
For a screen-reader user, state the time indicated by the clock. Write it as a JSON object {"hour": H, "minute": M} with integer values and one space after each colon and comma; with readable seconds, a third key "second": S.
{"hour": 4, "minute": 36, "second": 11}
